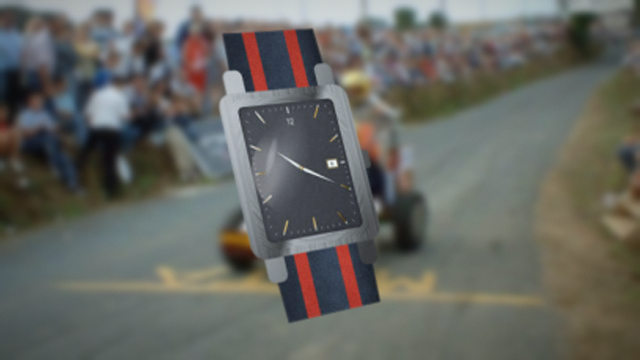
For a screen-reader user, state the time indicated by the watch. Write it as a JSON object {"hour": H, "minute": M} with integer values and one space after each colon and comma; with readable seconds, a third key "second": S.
{"hour": 10, "minute": 20}
